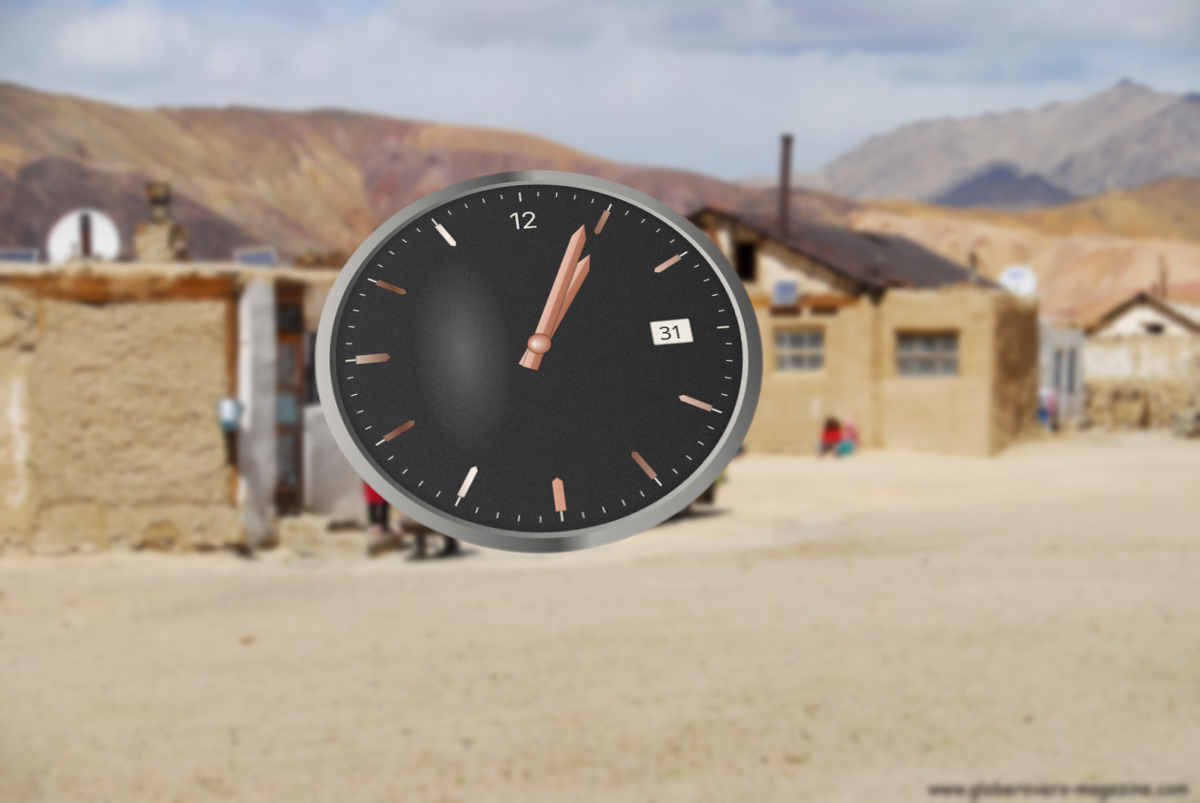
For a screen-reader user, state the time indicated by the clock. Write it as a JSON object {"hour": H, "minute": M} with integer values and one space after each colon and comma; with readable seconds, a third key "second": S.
{"hour": 1, "minute": 4}
